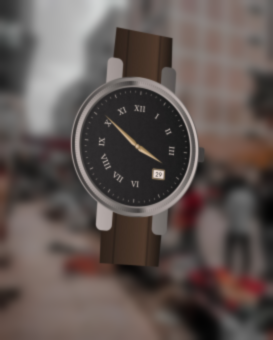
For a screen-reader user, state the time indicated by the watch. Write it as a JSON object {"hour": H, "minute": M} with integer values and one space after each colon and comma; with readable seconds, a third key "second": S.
{"hour": 3, "minute": 51}
